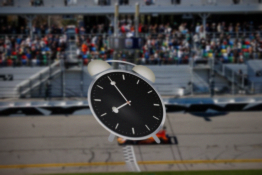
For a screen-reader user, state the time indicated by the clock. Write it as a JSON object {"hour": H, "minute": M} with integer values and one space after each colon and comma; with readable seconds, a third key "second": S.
{"hour": 7, "minute": 55}
